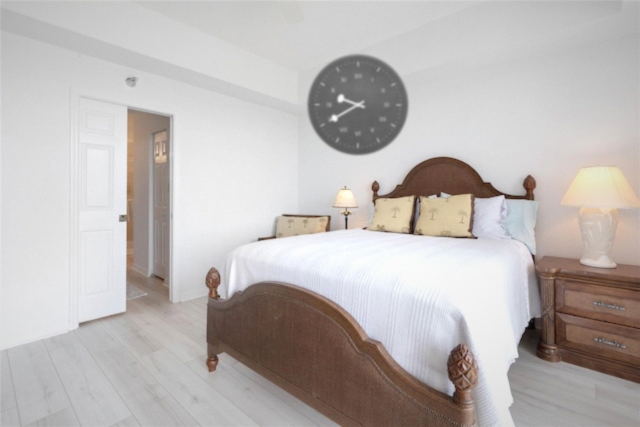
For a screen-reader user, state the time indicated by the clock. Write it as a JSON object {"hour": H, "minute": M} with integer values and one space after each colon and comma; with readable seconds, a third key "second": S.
{"hour": 9, "minute": 40}
